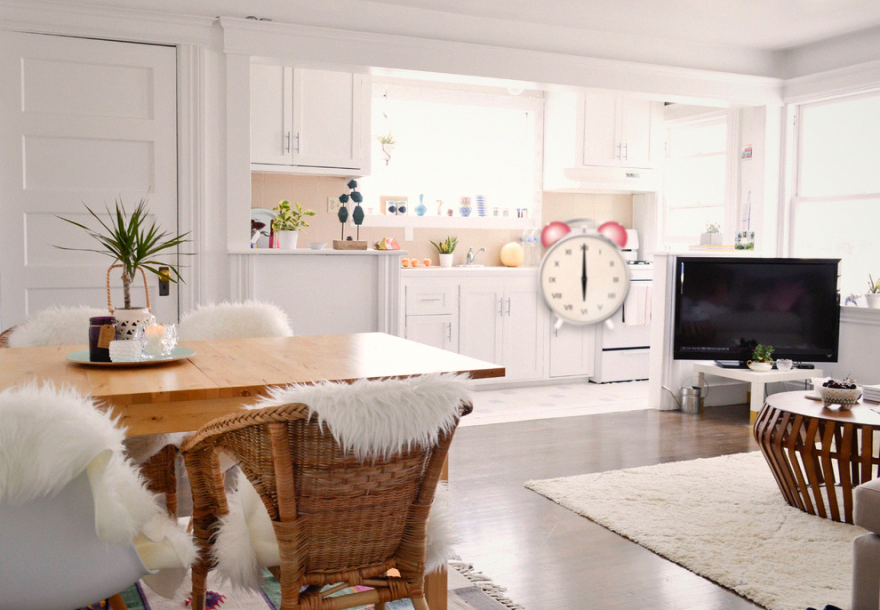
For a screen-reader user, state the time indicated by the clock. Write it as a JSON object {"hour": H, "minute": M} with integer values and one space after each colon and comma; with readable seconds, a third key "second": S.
{"hour": 6, "minute": 0}
